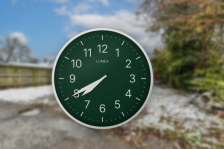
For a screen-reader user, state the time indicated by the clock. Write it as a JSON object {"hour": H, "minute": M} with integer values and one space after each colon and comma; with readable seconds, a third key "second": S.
{"hour": 7, "minute": 40}
